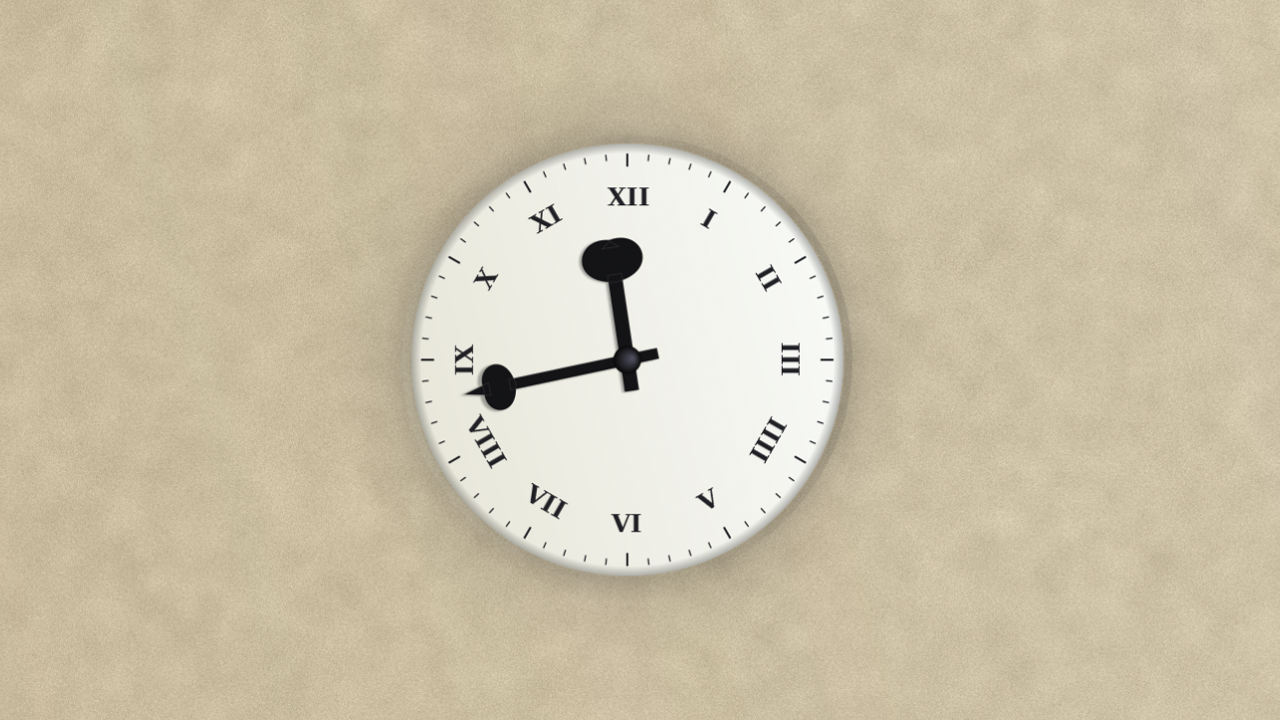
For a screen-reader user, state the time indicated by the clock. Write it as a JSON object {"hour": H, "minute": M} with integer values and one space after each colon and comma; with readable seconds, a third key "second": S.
{"hour": 11, "minute": 43}
